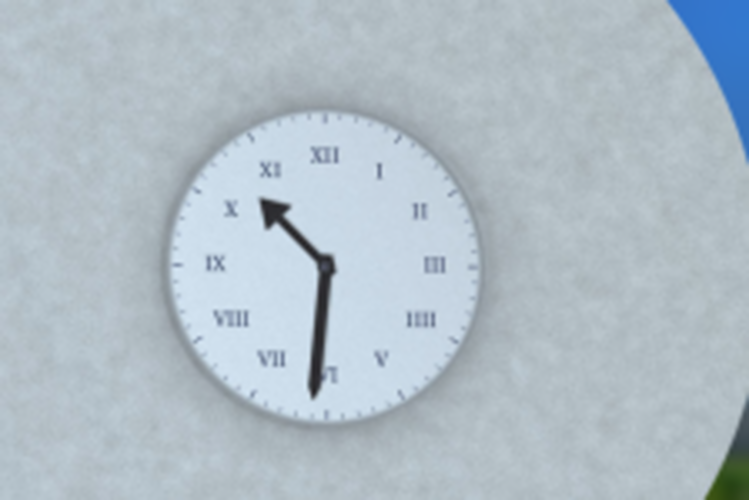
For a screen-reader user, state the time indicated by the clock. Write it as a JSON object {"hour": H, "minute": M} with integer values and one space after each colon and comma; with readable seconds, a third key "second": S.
{"hour": 10, "minute": 31}
